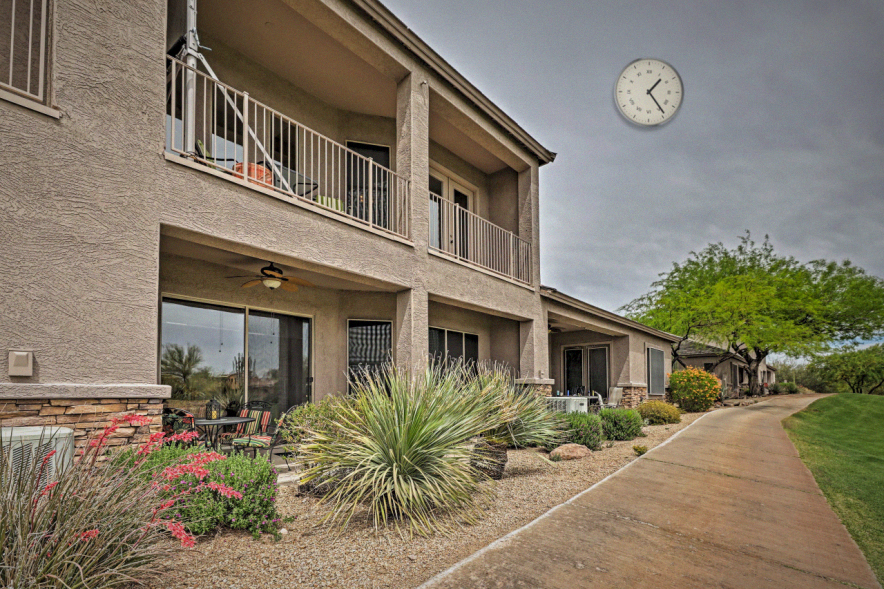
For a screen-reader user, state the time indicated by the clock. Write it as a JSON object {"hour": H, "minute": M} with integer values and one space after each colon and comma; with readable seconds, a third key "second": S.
{"hour": 1, "minute": 24}
